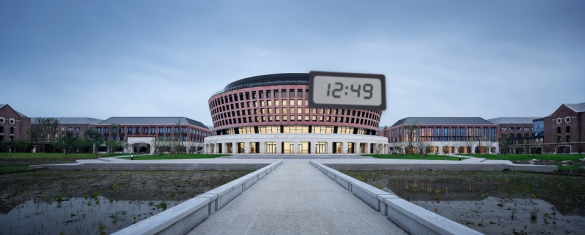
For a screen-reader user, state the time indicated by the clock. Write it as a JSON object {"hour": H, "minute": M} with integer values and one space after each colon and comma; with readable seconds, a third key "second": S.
{"hour": 12, "minute": 49}
